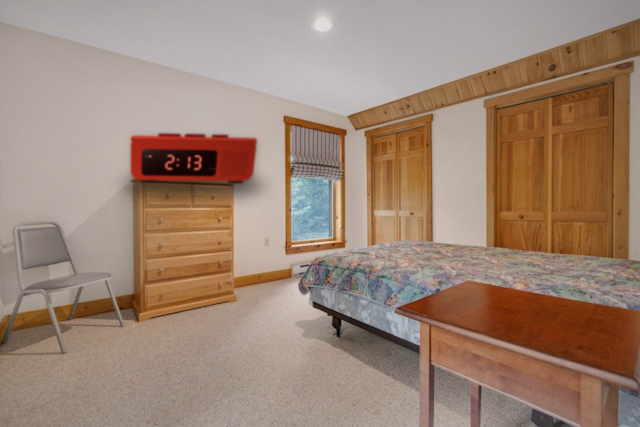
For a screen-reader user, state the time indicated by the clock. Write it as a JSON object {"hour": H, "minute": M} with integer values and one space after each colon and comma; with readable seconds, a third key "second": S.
{"hour": 2, "minute": 13}
